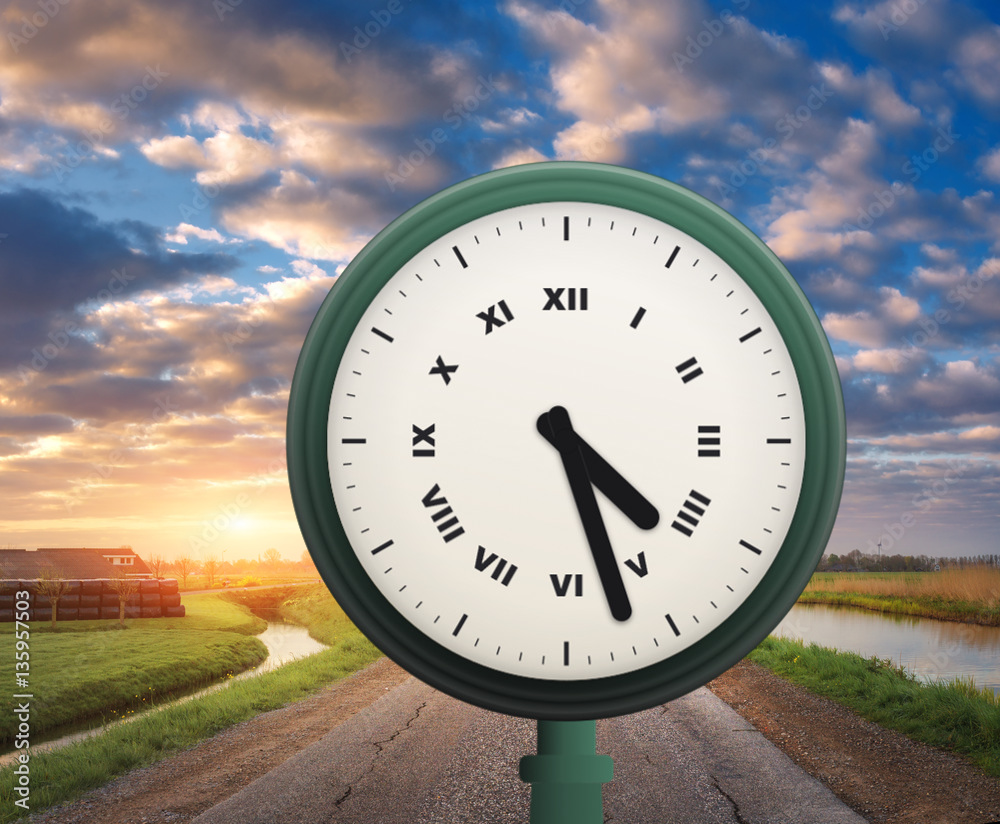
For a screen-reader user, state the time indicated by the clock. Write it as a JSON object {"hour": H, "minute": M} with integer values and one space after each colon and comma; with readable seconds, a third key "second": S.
{"hour": 4, "minute": 27}
